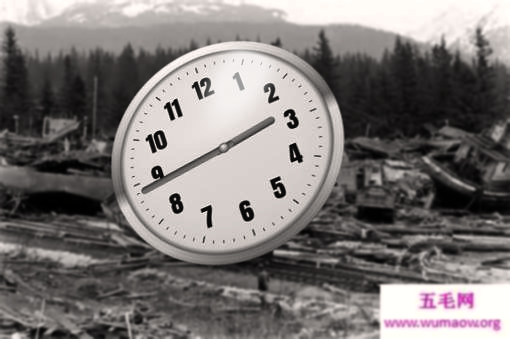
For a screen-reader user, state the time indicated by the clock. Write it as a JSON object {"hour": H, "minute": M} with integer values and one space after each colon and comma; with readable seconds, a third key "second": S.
{"hour": 2, "minute": 44}
